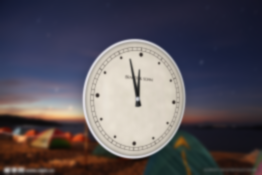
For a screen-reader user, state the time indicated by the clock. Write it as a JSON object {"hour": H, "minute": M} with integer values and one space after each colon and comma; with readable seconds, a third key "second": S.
{"hour": 11, "minute": 57}
